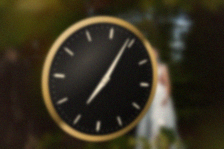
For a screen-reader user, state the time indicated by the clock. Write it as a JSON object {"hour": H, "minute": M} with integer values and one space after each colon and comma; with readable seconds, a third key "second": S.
{"hour": 7, "minute": 4}
